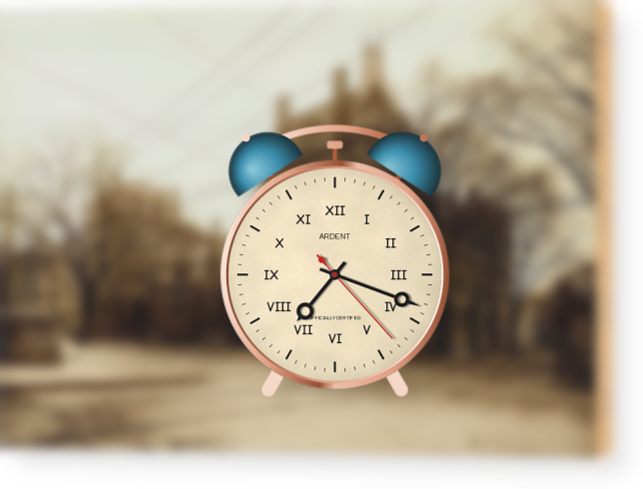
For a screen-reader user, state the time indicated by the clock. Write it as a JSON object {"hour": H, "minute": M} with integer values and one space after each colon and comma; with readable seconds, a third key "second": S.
{"hour": 7, "minute": 18, "second": 23}
